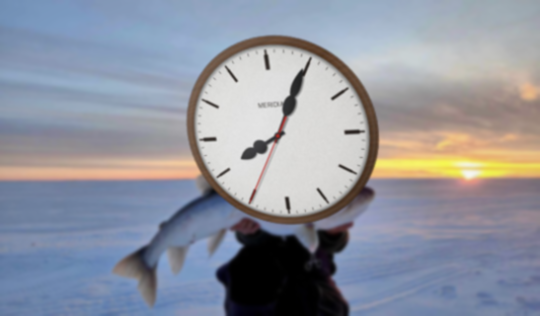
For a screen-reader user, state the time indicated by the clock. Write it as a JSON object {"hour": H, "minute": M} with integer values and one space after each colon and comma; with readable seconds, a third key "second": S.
{"hour": 8, "minute": 4, "second": 35}
